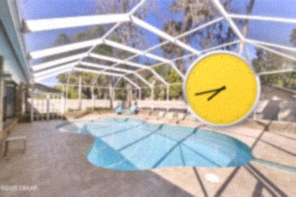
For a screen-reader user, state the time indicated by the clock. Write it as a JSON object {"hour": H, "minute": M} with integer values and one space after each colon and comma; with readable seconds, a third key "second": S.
{"hour": 7, "minute": 43}
